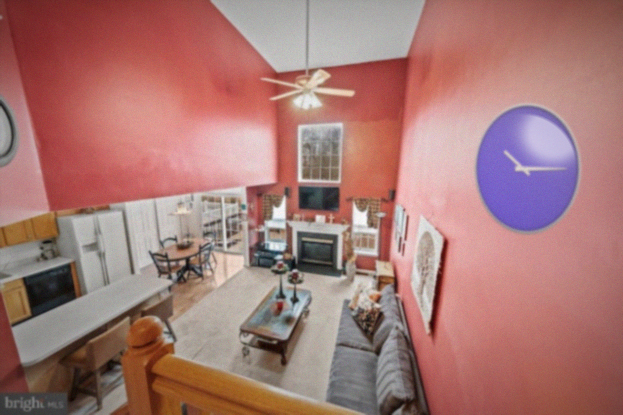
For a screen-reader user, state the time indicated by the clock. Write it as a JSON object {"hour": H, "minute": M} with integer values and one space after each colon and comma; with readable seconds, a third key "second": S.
{"hour": 10, "minute": 15}
